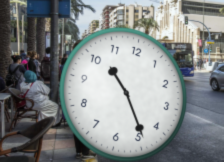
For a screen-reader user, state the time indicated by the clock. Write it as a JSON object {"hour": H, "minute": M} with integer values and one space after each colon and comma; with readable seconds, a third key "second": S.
{"hour": 10, "minute": 24}
